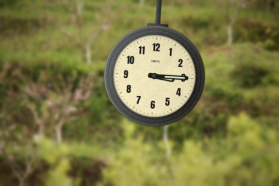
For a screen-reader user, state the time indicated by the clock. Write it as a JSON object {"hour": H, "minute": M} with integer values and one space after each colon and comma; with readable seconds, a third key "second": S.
{"hour": 3, "minute": 15}
